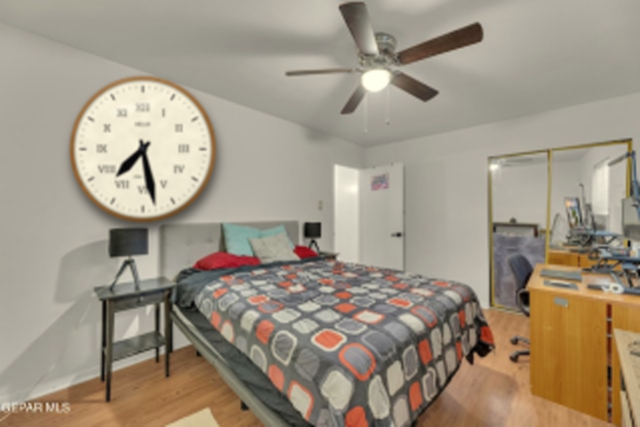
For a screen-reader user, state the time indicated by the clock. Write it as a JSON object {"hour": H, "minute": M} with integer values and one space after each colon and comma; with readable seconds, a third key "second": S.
{"hour": 7, "minute": 28}
